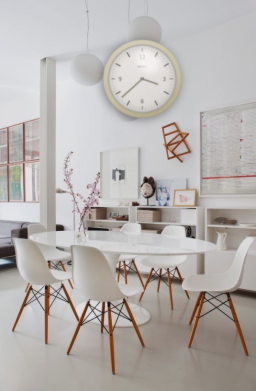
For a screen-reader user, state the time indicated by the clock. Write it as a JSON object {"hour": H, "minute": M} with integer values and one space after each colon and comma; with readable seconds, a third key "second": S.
{"hour": 3, "minute": 38}
